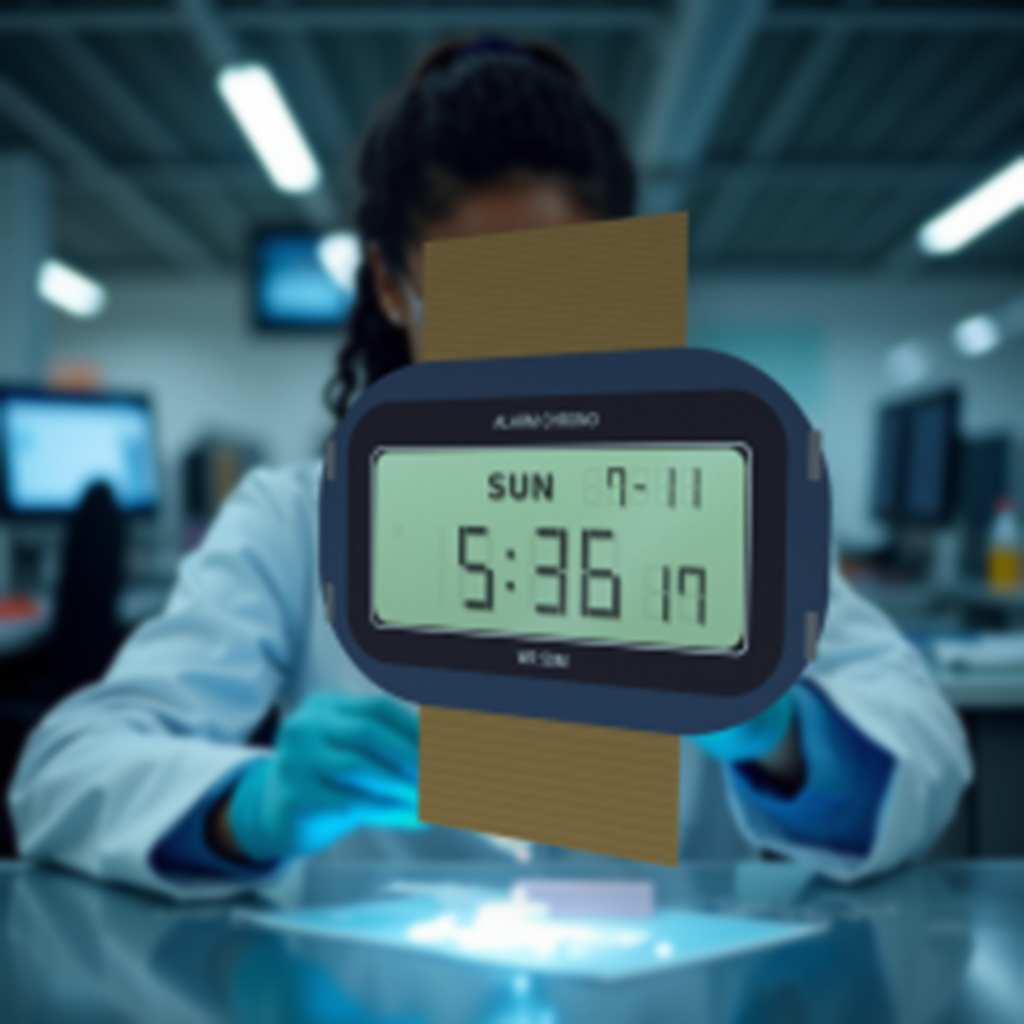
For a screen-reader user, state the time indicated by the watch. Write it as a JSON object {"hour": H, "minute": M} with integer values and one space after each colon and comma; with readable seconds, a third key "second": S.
{"hour": 5, "minute": 36, "second": 17}
